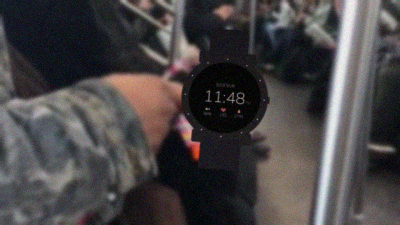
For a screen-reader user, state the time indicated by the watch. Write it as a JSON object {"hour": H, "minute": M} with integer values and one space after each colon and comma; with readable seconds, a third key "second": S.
{"hour": 11, "minute": 48}
